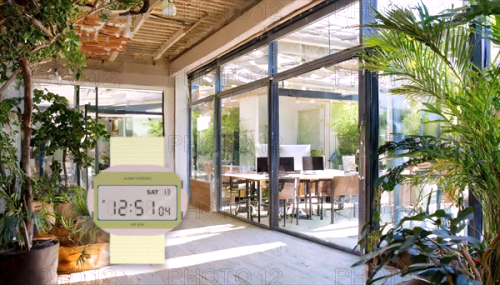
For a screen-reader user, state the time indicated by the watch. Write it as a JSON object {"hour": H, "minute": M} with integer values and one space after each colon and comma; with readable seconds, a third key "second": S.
{"hour": 12, "minute": 51, "second": 4}
